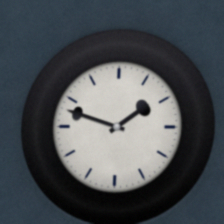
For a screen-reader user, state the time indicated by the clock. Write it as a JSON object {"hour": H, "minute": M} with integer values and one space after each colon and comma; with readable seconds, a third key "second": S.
{"hour": 1, "minute": 48}
